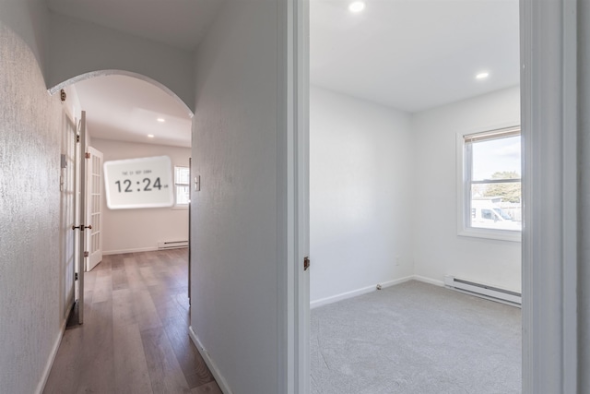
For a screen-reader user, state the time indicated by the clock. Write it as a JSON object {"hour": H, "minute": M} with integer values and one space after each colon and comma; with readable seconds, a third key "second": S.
{"hour": 12, "minute": 24}
